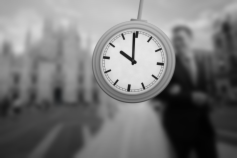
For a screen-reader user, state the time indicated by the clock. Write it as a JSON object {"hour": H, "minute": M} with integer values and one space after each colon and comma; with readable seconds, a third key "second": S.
{"hour": 9, "minute": 59}
